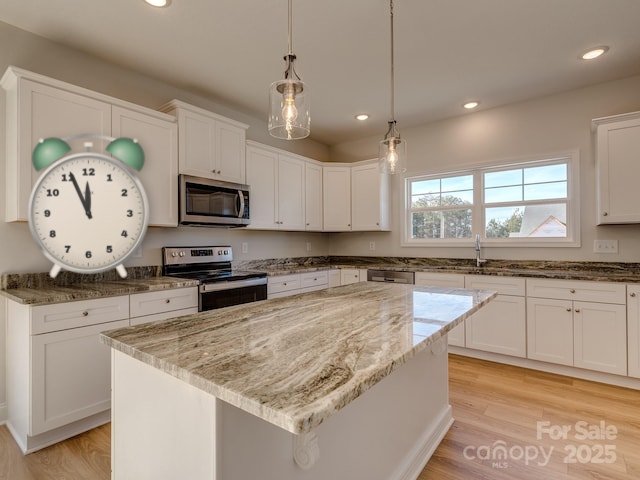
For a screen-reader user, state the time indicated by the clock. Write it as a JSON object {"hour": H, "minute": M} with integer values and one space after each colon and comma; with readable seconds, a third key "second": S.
{"hour": 11, "minute": 56}
